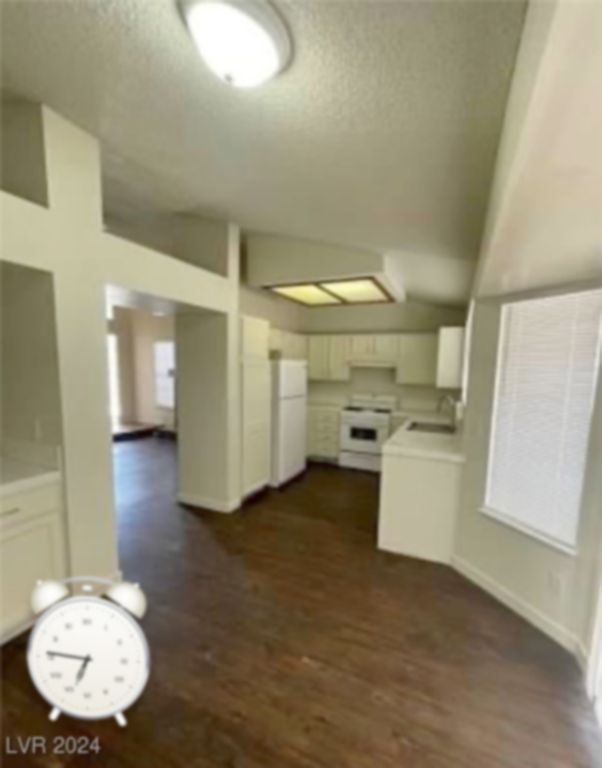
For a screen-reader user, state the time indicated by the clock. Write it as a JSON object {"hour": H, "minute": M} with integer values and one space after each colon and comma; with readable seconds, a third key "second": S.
{"hour": 6, "minute": 46}
